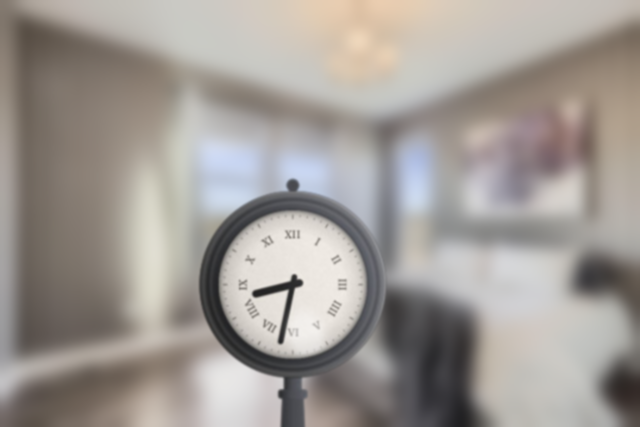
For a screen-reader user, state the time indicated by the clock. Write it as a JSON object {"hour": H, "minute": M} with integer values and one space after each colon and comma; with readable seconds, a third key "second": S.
{"hour": 8, "minute": 32}
